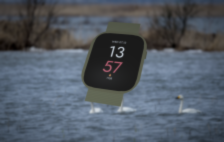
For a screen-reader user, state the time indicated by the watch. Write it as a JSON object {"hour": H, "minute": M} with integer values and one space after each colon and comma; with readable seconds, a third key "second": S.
{"hour": 13, "minute": 57}
